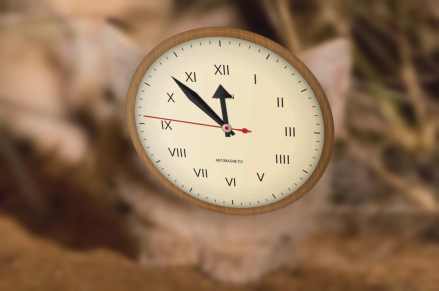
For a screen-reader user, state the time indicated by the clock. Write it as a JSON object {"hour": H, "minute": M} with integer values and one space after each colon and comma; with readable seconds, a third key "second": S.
{"hour": 11, "minute": 52, "second": 46}
